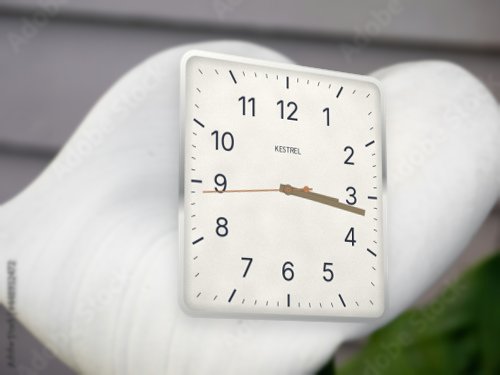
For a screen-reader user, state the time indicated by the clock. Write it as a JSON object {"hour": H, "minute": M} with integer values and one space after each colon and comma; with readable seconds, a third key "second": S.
{"hour": 3, "minute": 16, "second": 44}
